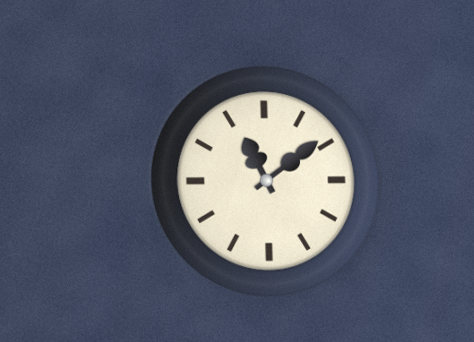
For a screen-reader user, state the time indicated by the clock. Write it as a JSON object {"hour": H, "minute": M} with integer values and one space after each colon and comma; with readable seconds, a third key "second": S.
{"hour": 11, "minute": 9}
